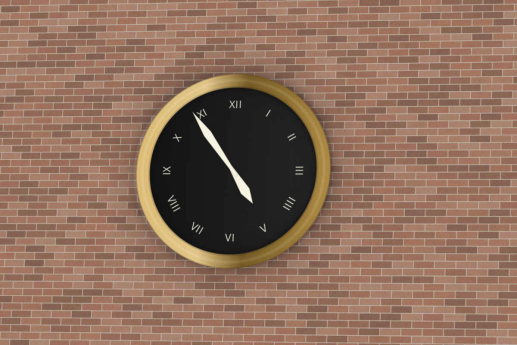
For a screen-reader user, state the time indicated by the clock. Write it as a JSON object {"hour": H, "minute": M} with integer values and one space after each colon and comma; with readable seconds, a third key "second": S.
{"hour": 4, "minute": 54}
